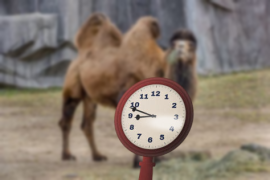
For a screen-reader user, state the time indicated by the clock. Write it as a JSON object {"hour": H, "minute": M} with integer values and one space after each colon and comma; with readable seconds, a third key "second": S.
{"hour": 8, "minute": 48}
